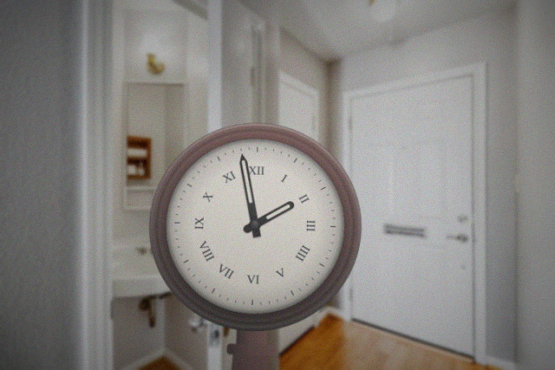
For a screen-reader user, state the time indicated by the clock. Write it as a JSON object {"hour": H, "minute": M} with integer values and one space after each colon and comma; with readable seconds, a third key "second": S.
{"hour": 1, "minute": 58}
